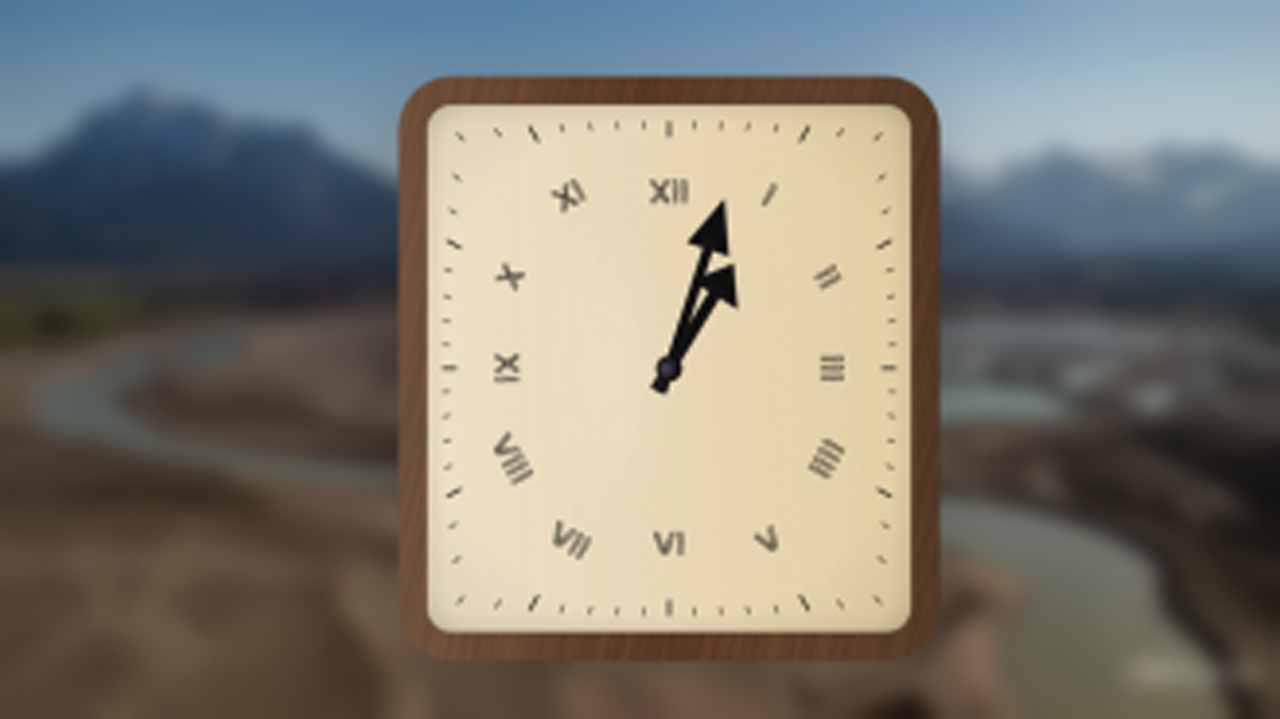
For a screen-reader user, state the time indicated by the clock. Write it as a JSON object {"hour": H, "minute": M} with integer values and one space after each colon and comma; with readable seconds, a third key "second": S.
{"hour": 1, "minute": 3}
